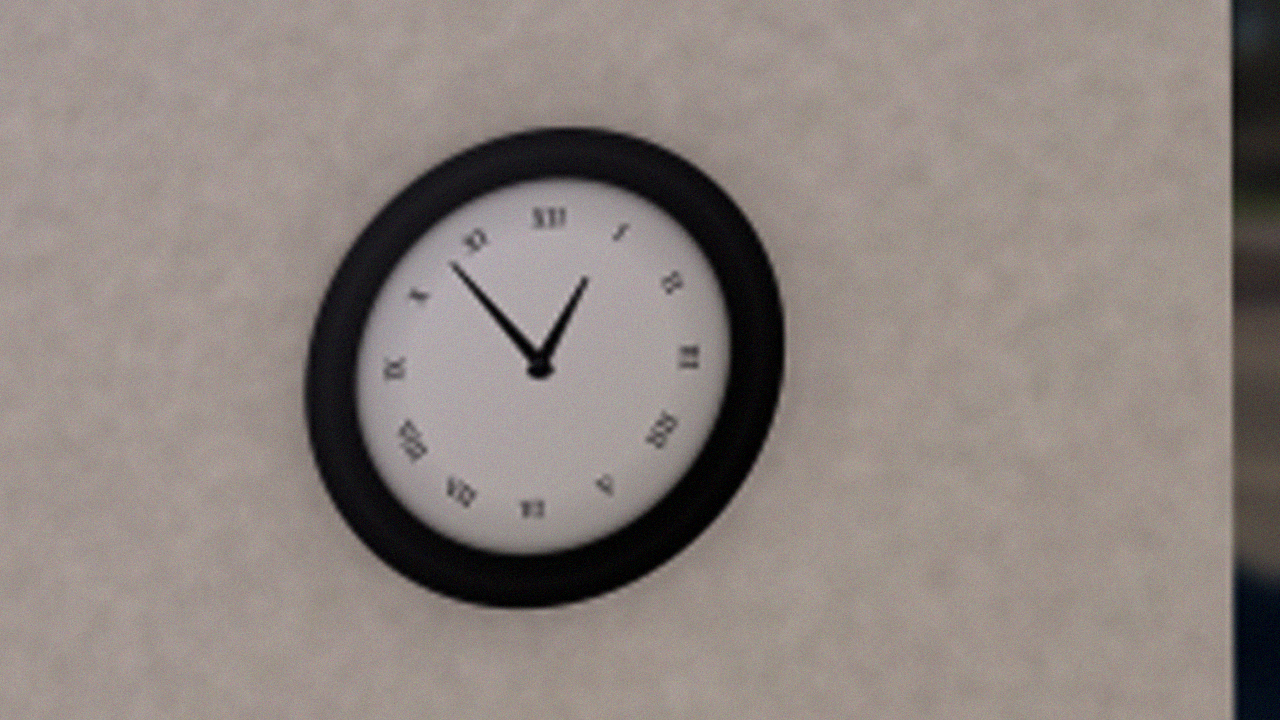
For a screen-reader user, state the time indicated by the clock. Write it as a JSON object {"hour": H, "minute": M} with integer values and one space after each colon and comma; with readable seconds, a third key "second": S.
{"hour": 12, "minute": 53}
